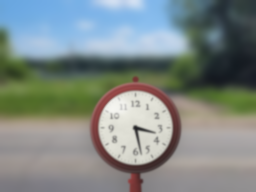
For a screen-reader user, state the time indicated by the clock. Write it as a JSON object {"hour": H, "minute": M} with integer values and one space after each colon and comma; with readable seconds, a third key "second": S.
{"hour": 3, "minute": 28}
